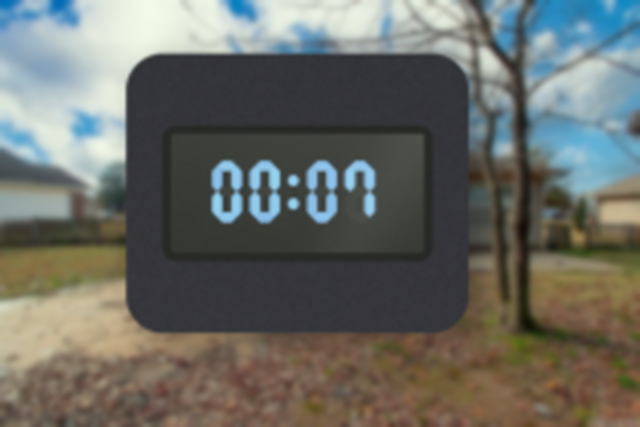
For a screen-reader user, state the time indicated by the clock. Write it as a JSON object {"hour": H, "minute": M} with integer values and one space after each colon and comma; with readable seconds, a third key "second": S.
{"hour": 0, "minute": 7}
